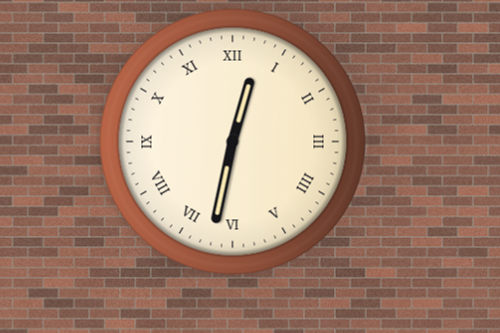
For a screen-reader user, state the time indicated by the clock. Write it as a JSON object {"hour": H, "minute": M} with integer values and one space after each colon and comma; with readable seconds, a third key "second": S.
{"hour": 12, "minute": 32}
